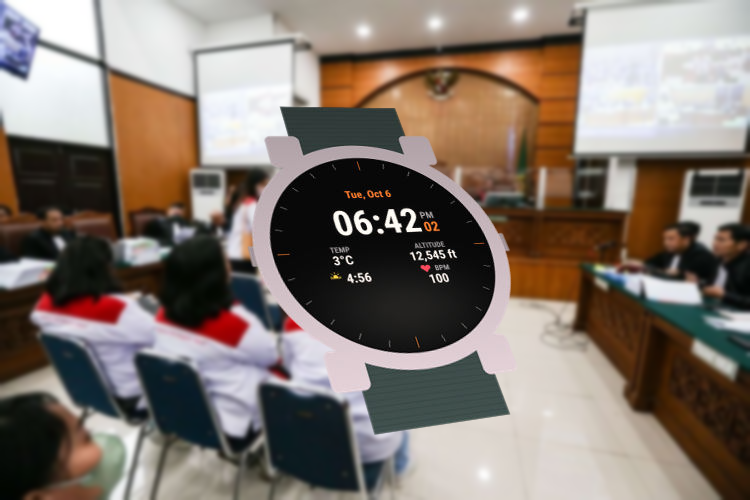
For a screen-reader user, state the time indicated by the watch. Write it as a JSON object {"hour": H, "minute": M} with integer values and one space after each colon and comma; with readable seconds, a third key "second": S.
{"hour": 6, "minute": 42, "second": 2}
